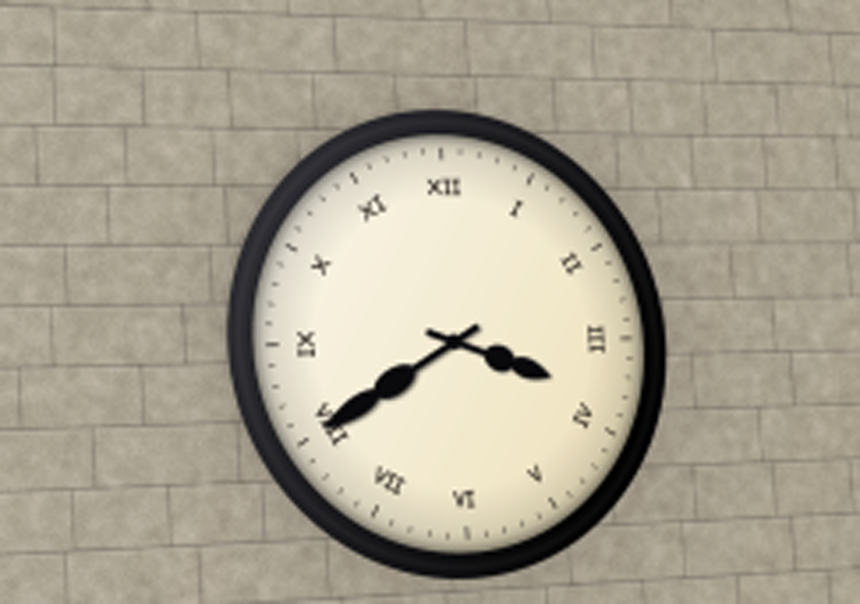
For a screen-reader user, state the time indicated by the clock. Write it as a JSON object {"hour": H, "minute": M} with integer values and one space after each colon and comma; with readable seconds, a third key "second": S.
{"hour": 3, "minute": 40}
